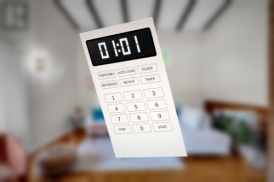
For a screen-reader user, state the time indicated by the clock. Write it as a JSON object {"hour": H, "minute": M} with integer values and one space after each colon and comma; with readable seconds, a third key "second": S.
{"hour": 1, "minute": 1}
